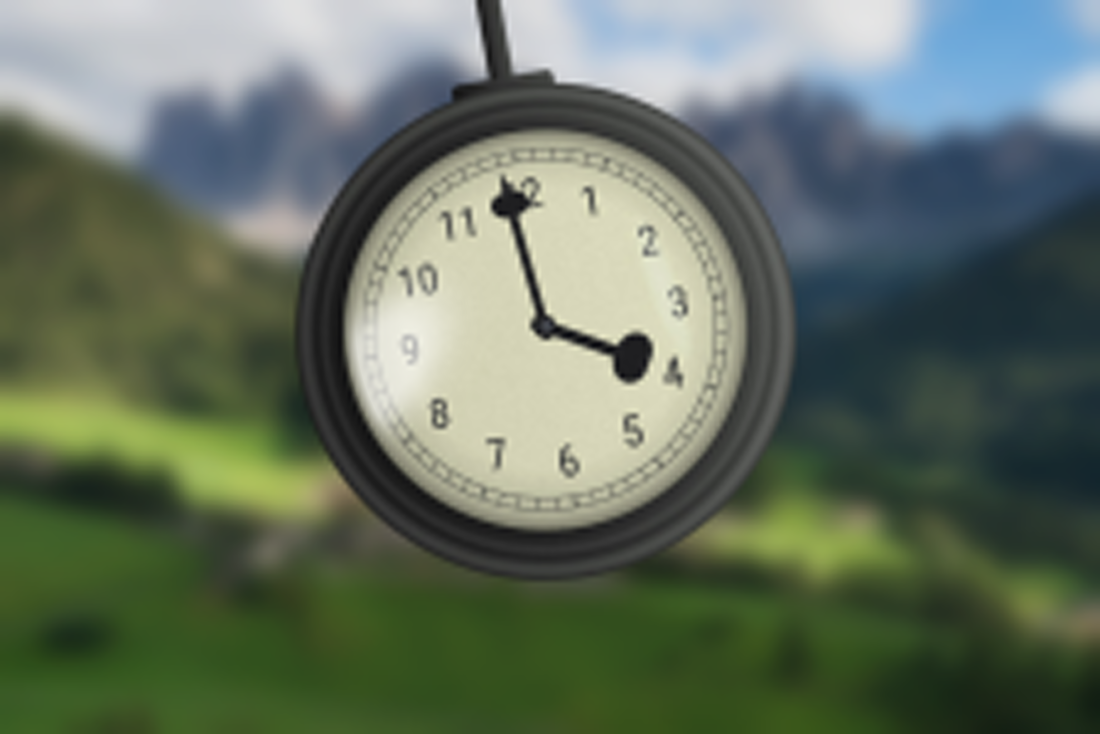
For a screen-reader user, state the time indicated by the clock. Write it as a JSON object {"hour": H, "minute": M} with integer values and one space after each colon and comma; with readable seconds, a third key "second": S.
{"hour": 3, "minute": 59}
